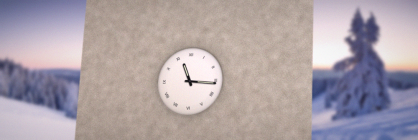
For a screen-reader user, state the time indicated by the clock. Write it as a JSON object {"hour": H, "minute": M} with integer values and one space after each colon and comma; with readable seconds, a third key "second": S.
{"hour": 11, "minute": 16}
